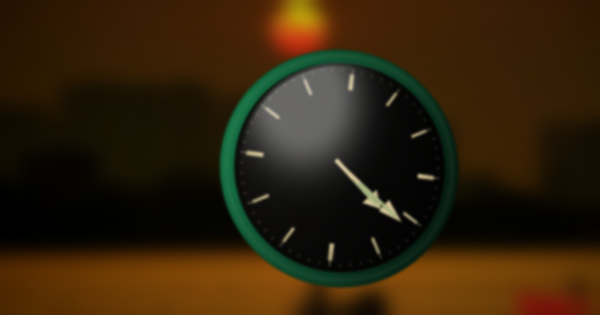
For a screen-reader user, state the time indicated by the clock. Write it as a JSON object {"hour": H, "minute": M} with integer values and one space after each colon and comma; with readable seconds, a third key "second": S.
{"hour": 4, "minute": 21}
